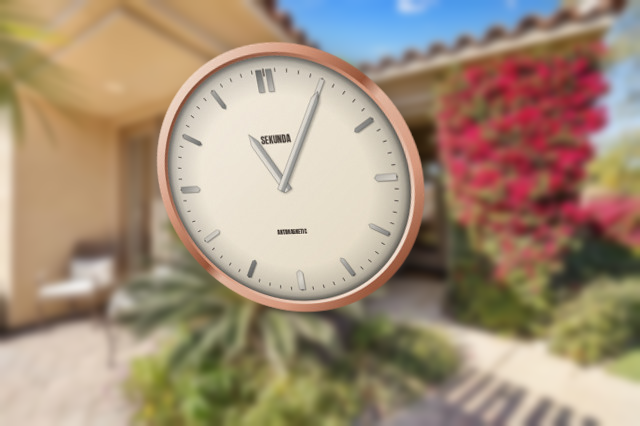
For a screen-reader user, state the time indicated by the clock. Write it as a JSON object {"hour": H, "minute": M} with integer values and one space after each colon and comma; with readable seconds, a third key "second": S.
{"hour": 11, "minute": 5}
